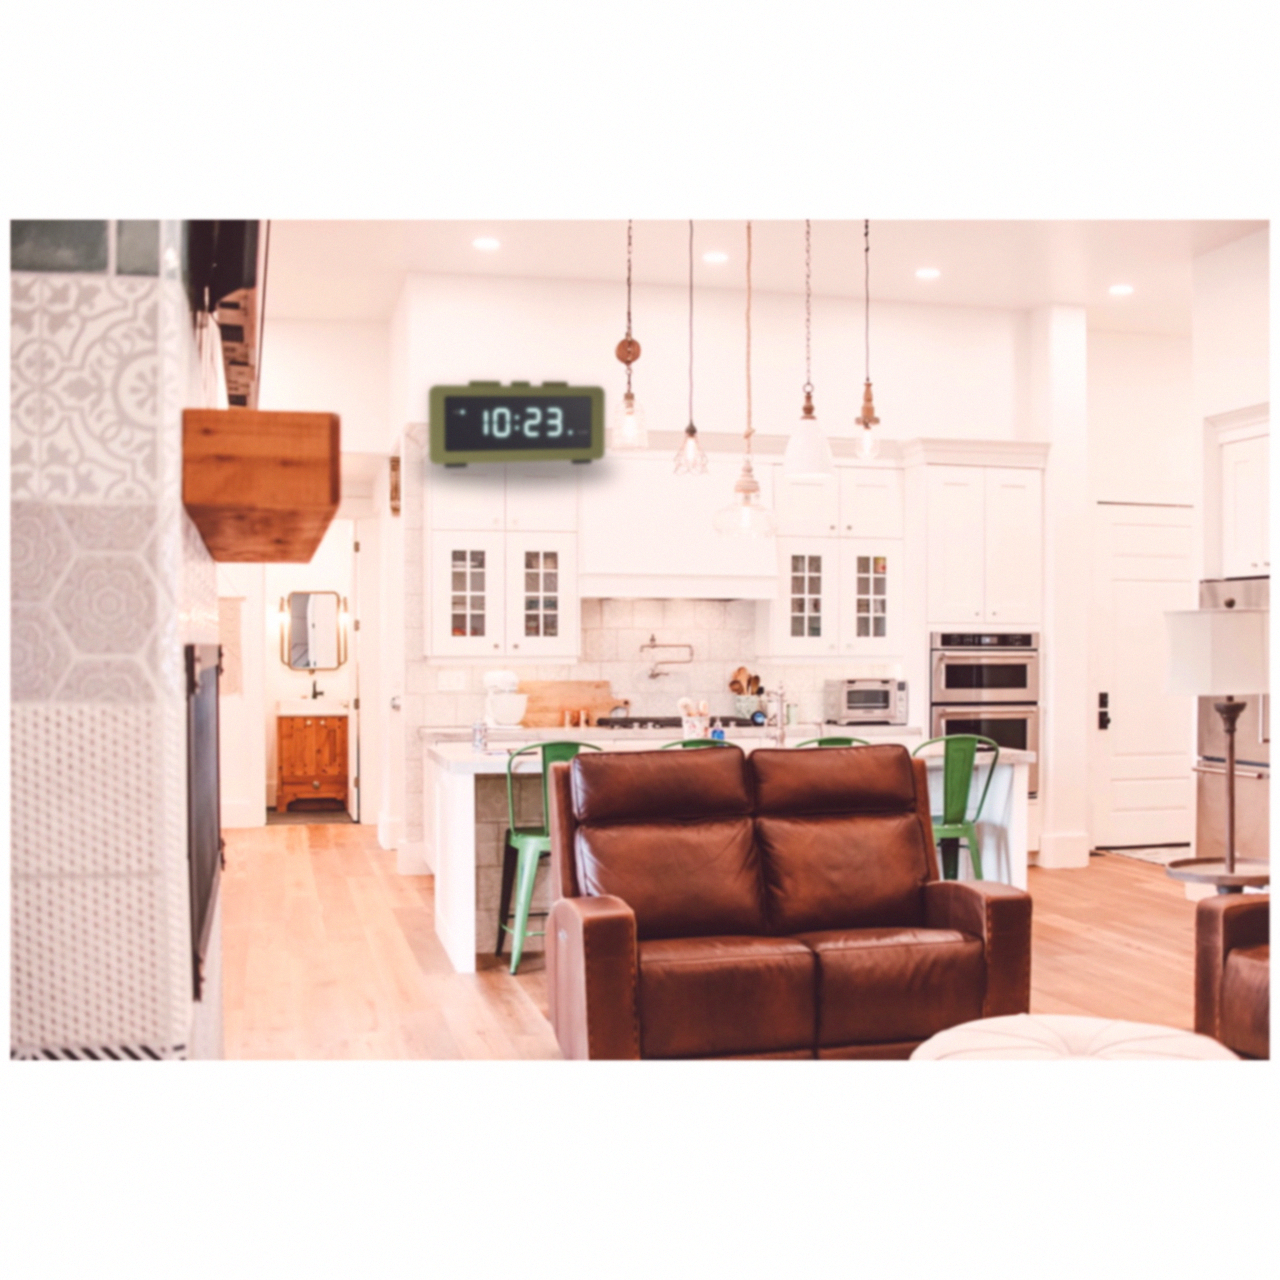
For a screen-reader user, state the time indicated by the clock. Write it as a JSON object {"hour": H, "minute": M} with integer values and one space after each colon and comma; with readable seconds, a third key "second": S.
{"hour": 10, "minute": 23}
